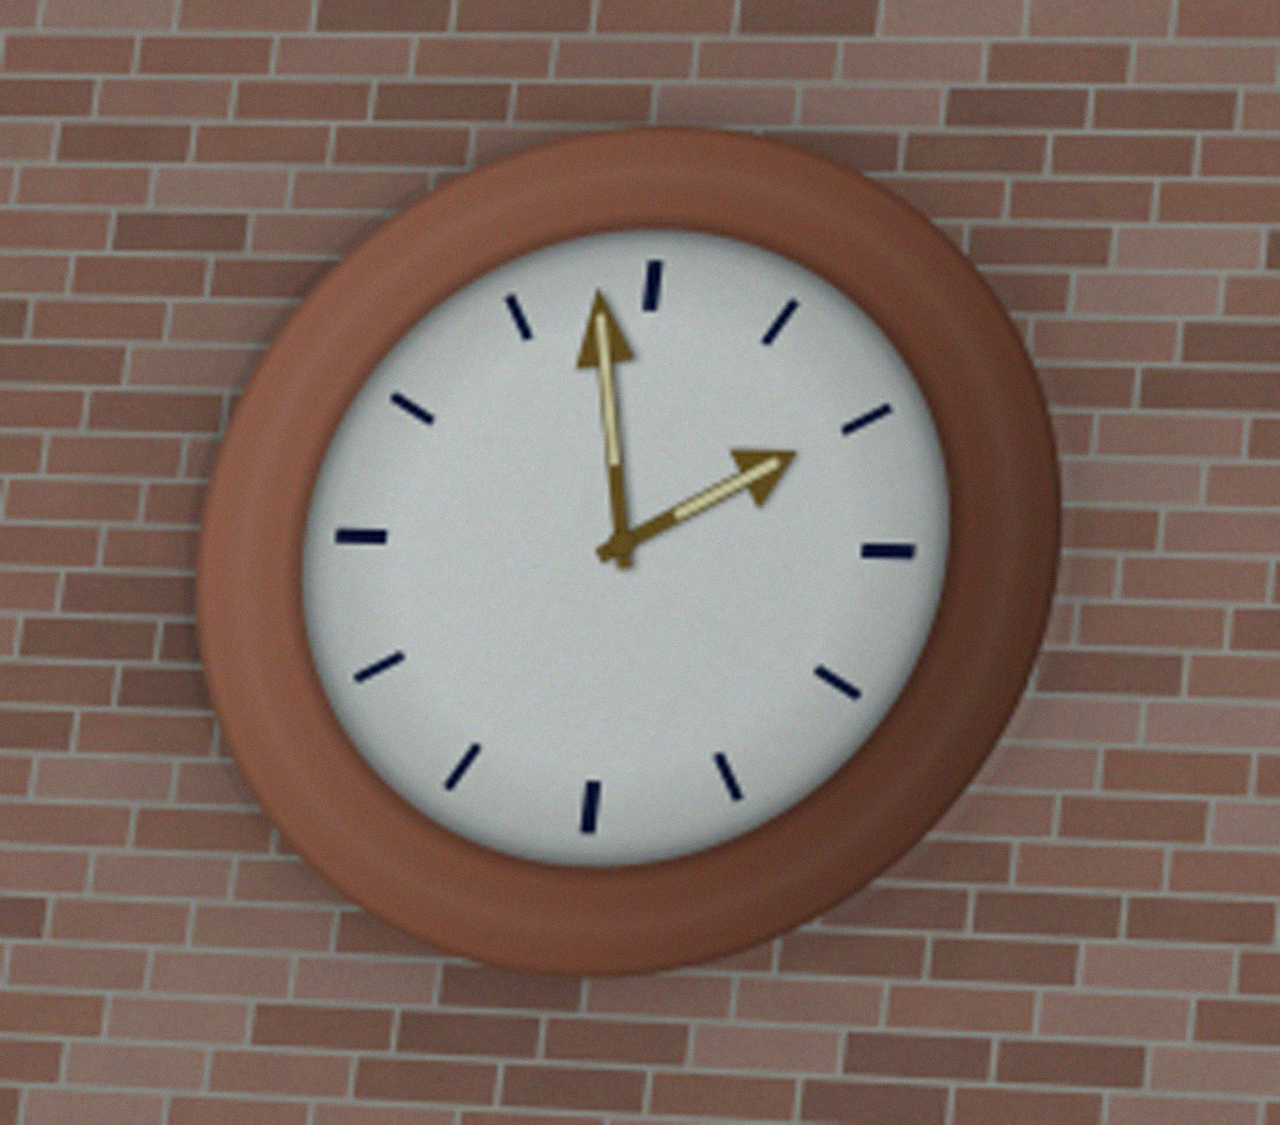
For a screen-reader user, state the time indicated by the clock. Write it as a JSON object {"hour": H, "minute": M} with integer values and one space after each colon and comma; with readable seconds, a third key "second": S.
{"hour": 1, "minute": 58}
